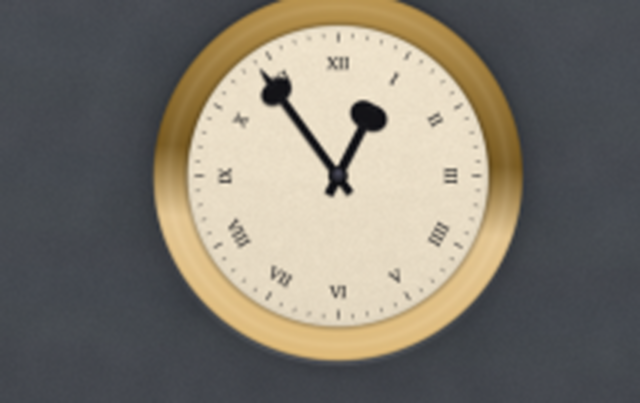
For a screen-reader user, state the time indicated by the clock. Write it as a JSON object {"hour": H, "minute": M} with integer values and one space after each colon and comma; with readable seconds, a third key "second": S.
{"hour": 12, "minute": 54}
